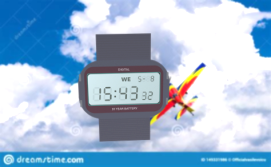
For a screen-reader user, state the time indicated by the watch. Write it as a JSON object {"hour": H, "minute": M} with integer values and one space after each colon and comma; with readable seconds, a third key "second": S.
{"hour": 15, "minute": 43, "second": 32}
